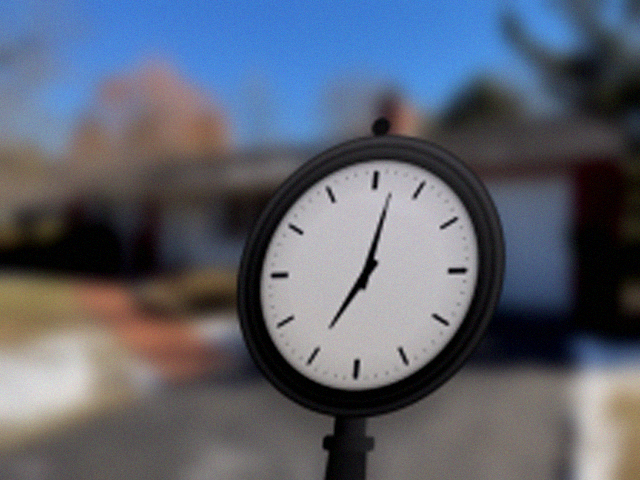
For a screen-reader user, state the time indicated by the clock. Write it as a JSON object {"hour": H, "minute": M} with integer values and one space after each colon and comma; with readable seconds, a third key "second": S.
{"hour": 7, "minute": 2}
